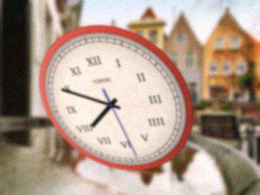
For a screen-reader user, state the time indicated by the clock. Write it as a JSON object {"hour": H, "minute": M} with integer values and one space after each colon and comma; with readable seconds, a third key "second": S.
{"hour": 7, "minute": 49, "second": 29}
